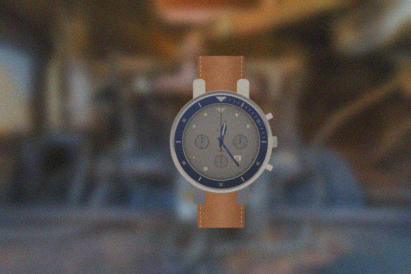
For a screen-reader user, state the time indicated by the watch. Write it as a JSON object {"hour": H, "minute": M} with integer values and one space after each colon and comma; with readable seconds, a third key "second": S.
{"hour": 12, "minute": 24}
